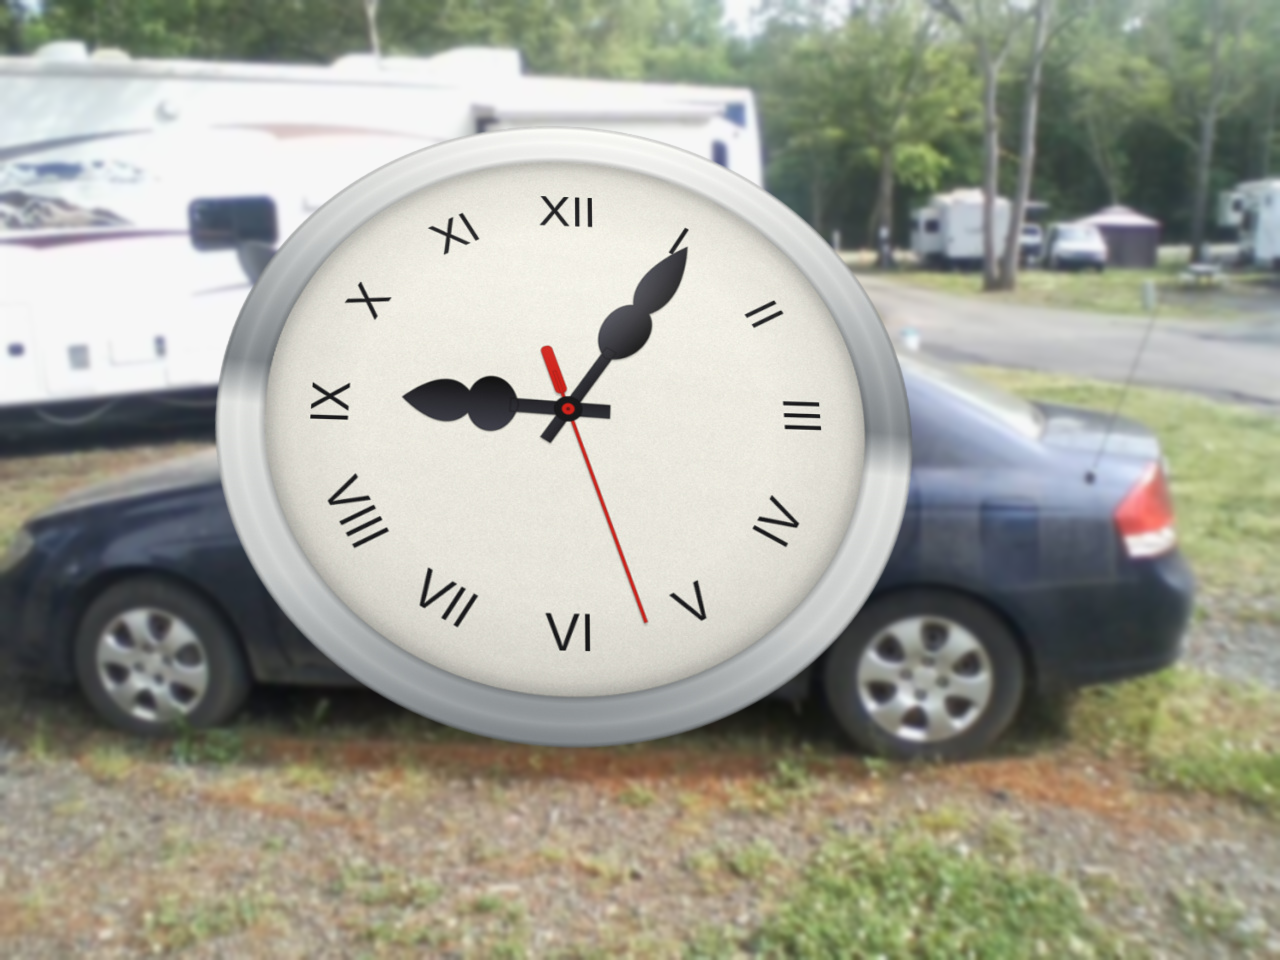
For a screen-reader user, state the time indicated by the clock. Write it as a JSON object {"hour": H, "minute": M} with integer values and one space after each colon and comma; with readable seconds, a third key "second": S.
{"hour": 9, "minute": 5, "second": 27}
